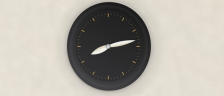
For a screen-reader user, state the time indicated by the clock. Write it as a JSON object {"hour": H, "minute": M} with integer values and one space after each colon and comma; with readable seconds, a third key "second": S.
{"hour": 8, "minute": 13}
